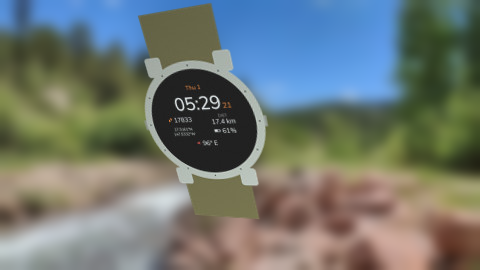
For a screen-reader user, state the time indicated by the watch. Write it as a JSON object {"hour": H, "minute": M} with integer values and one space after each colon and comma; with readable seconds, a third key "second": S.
{"hour": 5, "minute": 29}
